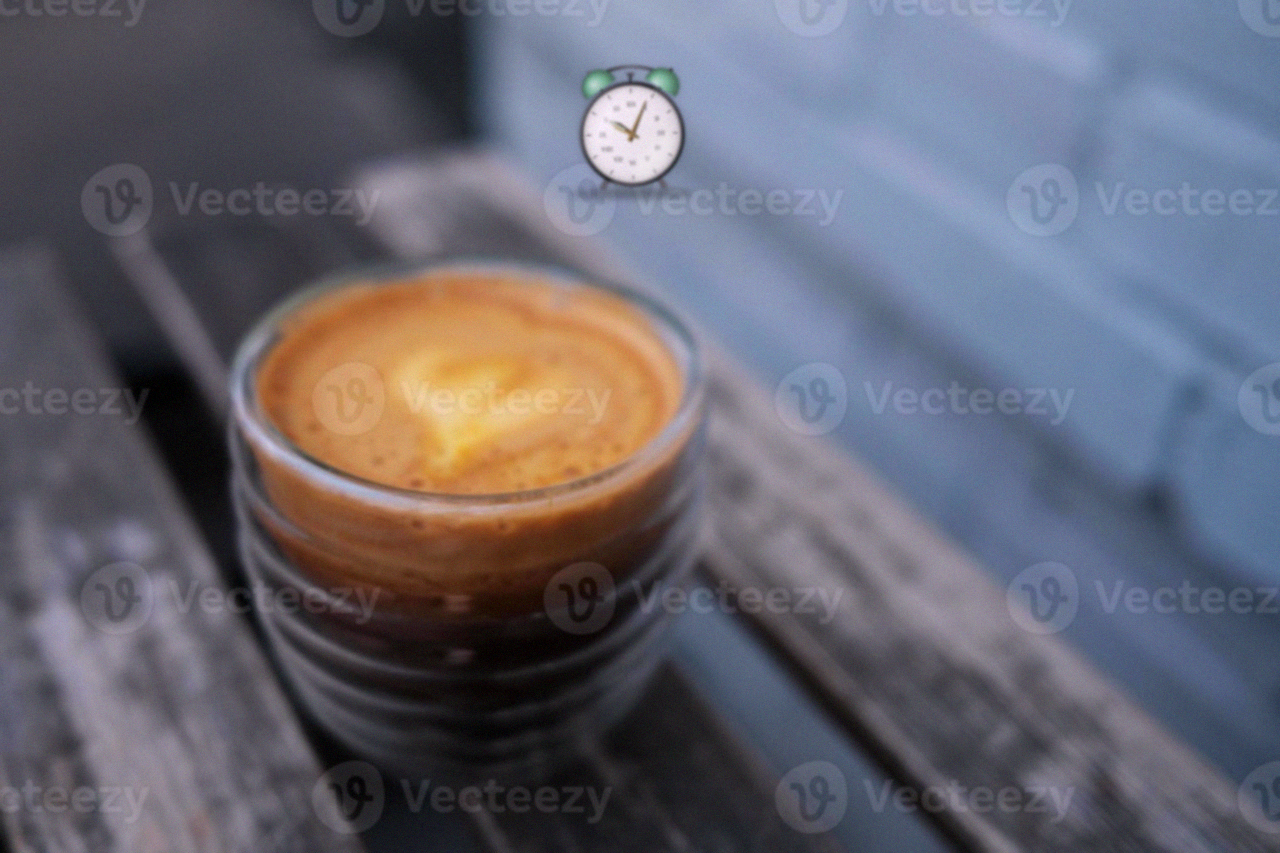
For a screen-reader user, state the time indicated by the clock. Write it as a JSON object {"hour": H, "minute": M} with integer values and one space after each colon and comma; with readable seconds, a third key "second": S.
{"hour": 10, "minute": 4}
